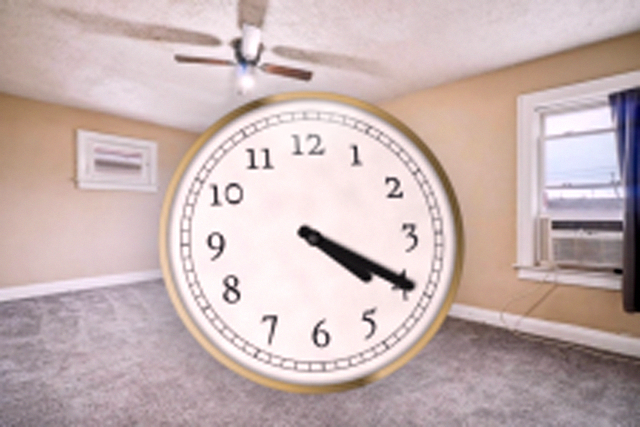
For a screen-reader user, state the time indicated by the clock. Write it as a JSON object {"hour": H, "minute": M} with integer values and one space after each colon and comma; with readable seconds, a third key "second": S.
{"hour": 4, "minute": 20}
